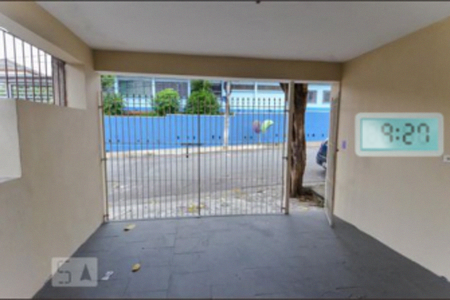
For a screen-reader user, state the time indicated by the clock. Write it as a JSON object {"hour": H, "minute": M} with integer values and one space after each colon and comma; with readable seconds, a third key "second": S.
{"hour": 9, "minute": 27}
